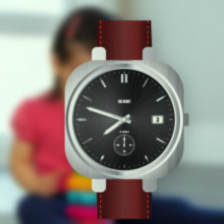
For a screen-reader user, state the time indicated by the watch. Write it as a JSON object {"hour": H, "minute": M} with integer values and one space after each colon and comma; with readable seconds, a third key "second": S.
{"hour": 7, "minute": 48}
